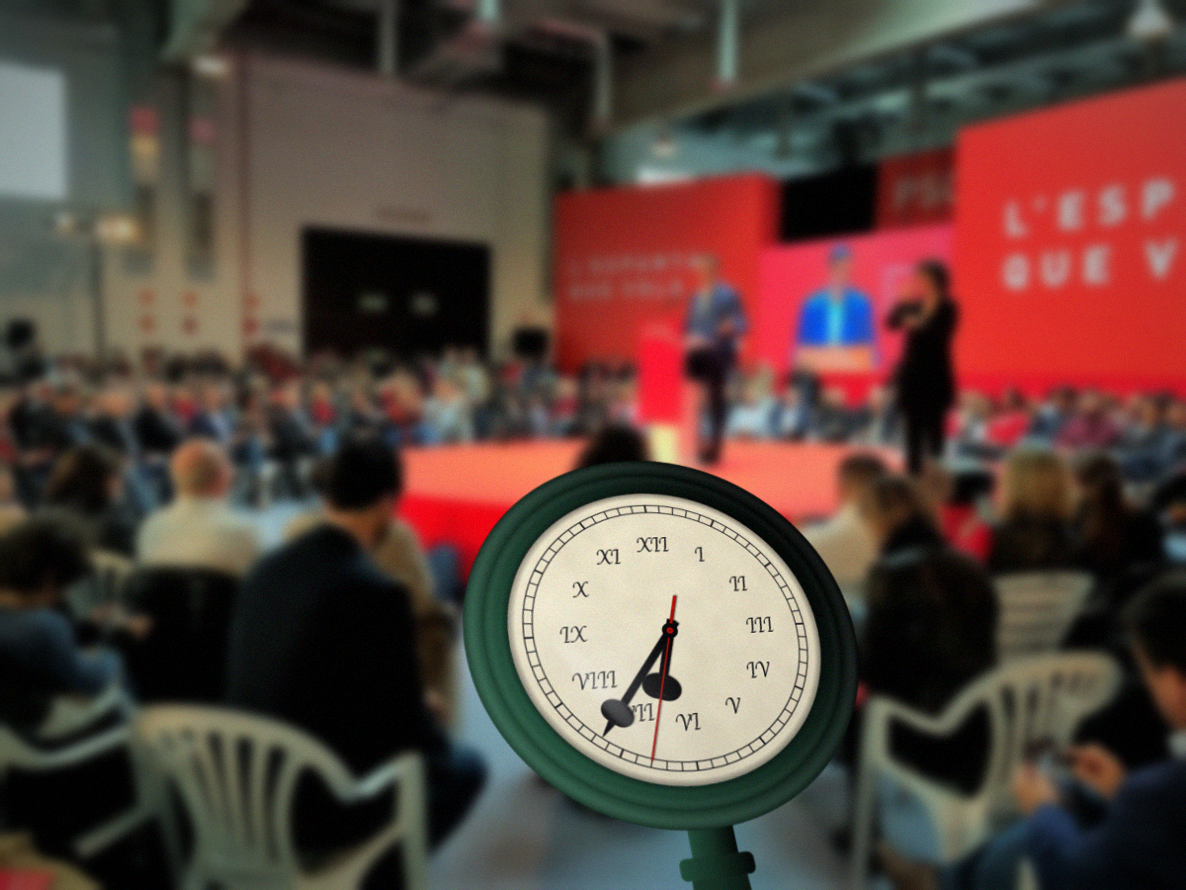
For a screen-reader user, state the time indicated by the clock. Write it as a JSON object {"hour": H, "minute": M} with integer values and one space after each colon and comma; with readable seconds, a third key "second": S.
{"hour": 6, "minute": 36, "second": 33}
